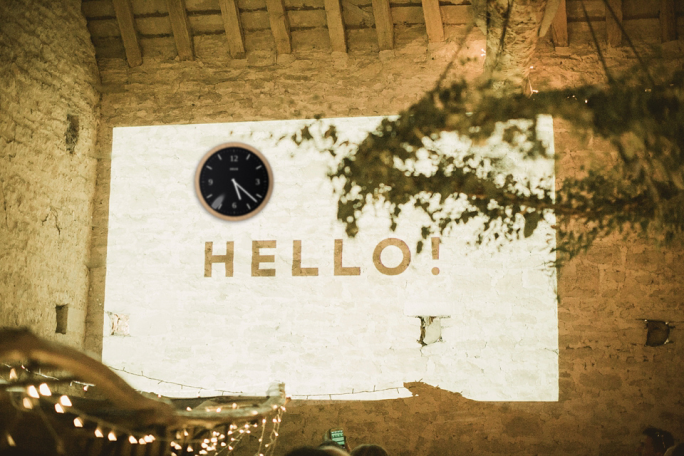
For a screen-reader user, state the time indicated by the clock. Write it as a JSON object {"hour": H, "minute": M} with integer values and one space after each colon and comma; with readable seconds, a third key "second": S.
{"hour": 5, "minute": 22}
